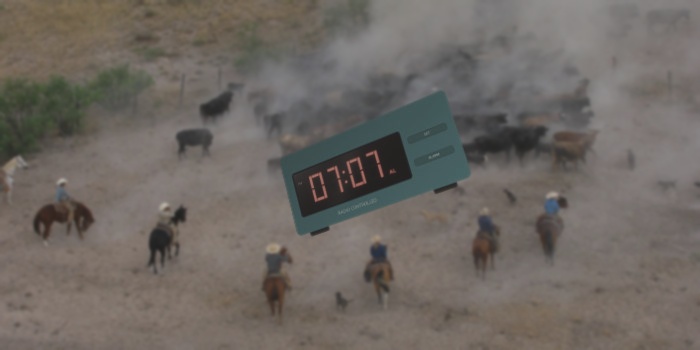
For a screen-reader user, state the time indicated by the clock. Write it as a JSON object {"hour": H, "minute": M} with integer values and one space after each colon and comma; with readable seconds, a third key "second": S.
{"hour": 7, "minute": 7}
